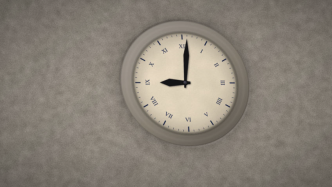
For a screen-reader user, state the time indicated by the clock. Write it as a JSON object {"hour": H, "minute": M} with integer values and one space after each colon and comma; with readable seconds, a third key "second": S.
{"hour": 9, "minute": 1}
